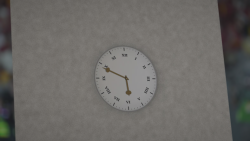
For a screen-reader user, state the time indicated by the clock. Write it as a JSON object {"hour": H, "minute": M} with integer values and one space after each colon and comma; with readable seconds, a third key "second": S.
{"hour": 5, "minute": 49}
